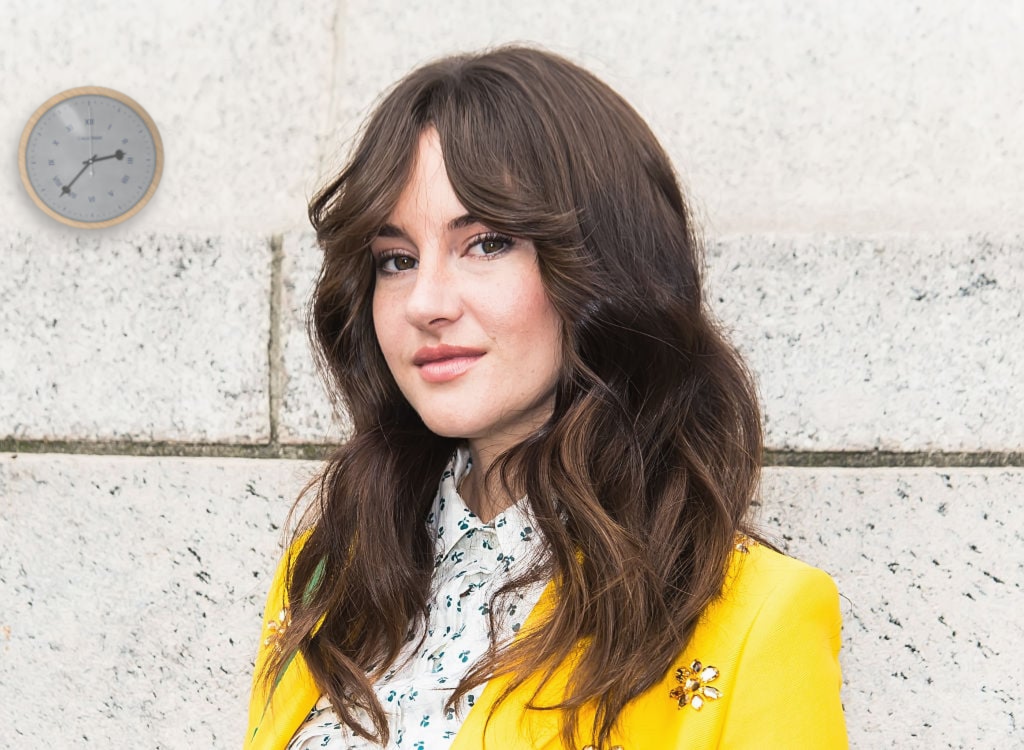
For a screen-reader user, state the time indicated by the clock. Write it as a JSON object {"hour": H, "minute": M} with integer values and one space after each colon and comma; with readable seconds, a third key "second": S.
{"hour": 2, "minute": 37, "second": 0}
